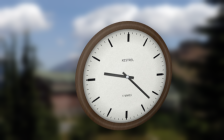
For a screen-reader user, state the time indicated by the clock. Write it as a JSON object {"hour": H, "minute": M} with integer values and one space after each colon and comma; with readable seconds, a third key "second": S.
{"hour": 9, "minute": 22}
